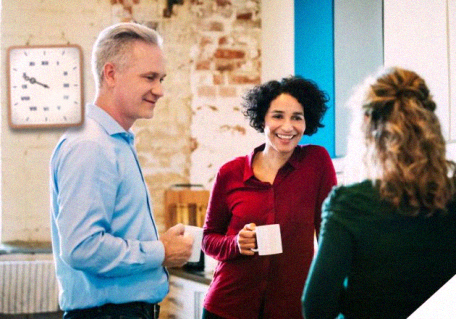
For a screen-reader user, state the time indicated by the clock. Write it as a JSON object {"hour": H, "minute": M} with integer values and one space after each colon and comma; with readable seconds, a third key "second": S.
{"hour": 9, "minute": 49}
